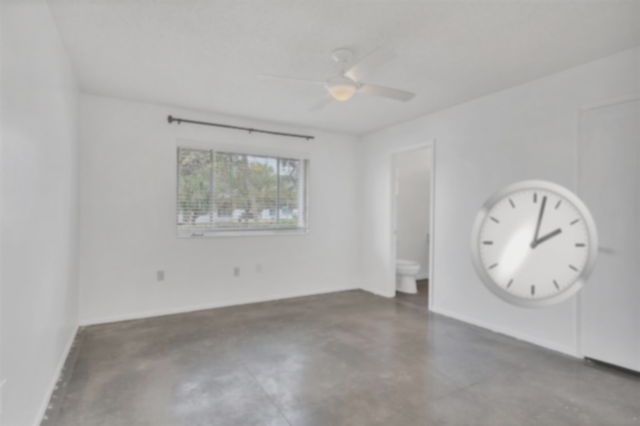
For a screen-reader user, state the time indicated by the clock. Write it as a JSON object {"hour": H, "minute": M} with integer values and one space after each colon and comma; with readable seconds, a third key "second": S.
{"hour": 2, "minute": 2}
